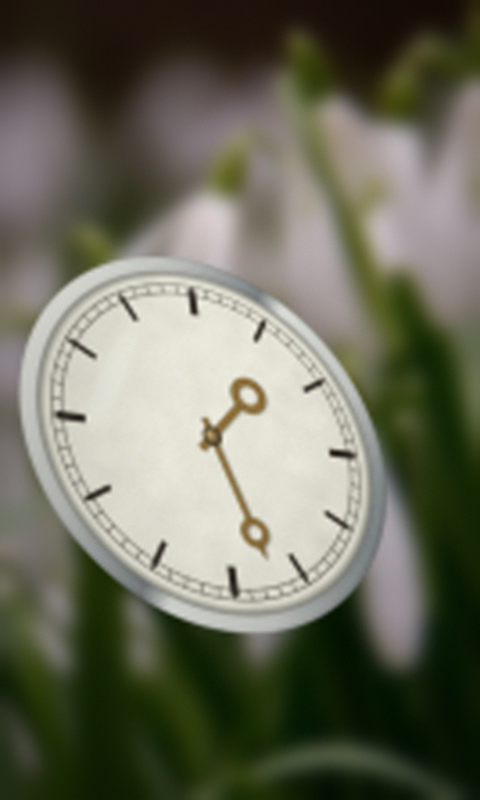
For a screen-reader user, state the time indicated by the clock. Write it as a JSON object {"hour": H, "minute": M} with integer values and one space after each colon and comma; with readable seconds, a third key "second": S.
{"hour": 1, "minute": 27}
